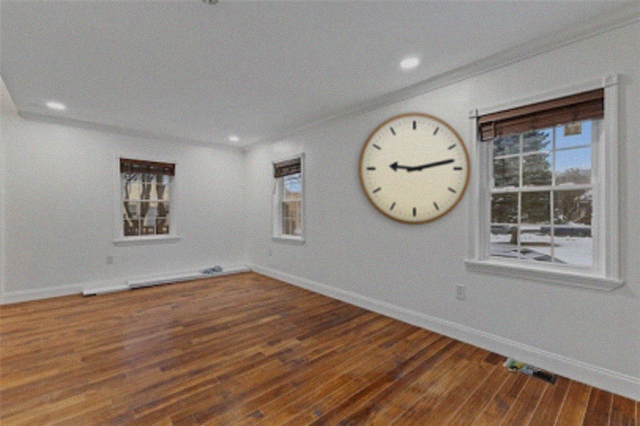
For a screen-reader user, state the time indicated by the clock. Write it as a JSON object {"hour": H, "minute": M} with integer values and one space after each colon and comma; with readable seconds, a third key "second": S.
{"hour": 9, "minute": 13}
